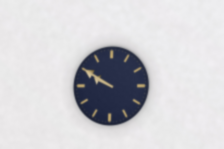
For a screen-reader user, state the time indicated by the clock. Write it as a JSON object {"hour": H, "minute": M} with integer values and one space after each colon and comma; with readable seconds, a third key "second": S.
{"hour": 9, "minute": 50}
